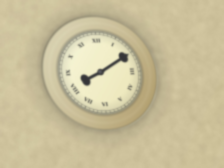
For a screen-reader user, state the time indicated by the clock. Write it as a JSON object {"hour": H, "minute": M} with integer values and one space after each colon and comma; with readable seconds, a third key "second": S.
{"hour": 8, "minute": 10}
